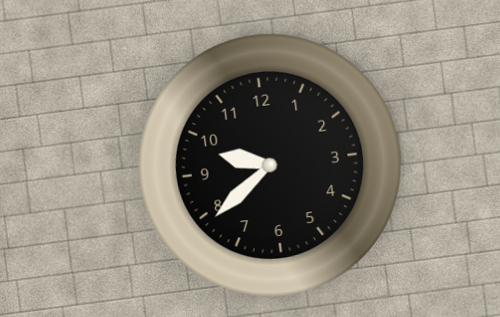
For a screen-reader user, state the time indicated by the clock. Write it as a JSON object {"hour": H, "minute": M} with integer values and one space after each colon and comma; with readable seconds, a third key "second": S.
{"hour": 9, "minute": 39}
